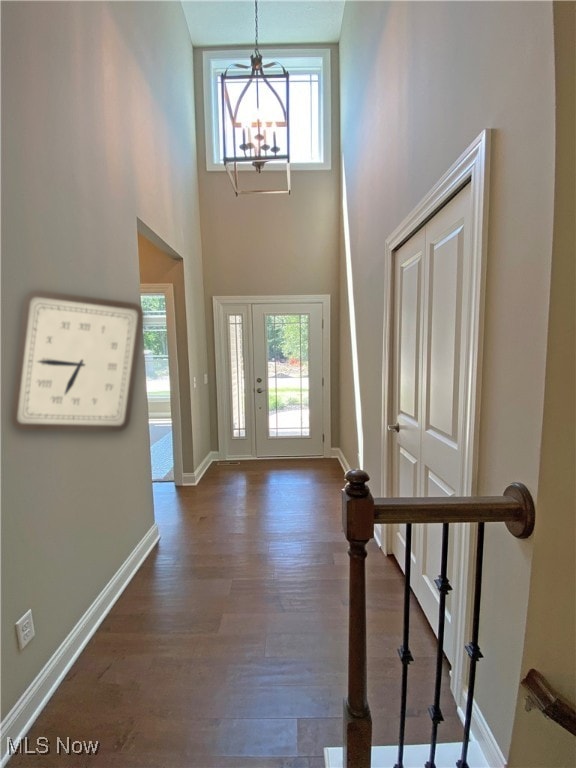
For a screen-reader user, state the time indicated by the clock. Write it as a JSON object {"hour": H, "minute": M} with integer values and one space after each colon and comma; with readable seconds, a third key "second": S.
{"hour": 6, "minute": 45}
